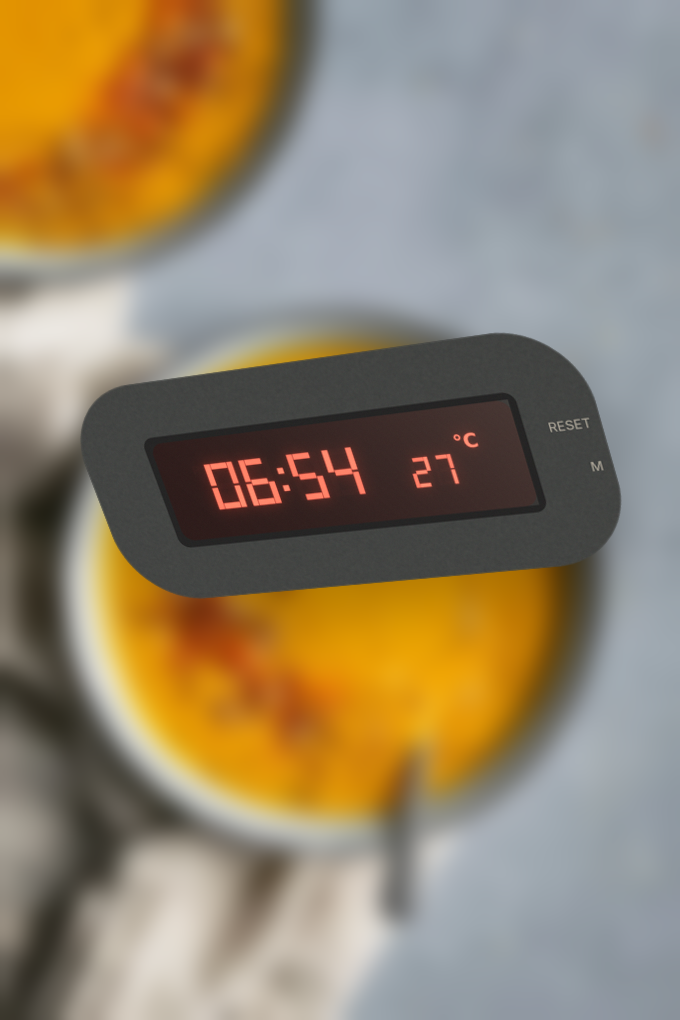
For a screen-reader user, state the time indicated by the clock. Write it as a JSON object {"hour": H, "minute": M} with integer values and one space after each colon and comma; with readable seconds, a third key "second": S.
{"hour": 6, "minute": 54}
